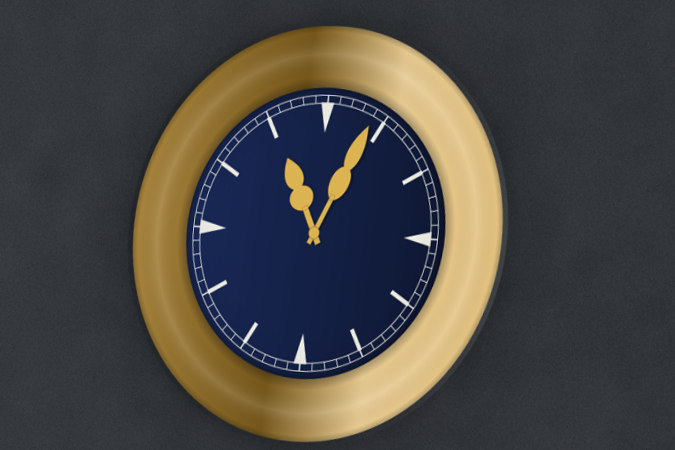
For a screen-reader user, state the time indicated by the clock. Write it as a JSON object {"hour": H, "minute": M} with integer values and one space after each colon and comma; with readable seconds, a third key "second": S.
{"hour": 11, "minute": 4}
